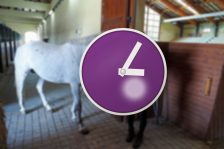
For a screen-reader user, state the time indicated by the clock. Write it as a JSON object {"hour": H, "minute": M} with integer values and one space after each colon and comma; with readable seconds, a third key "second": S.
{"hour": 3, "minute": 5}
